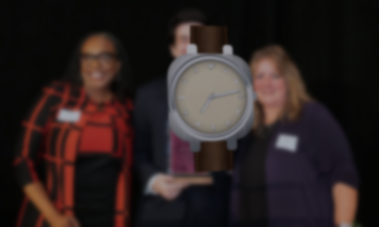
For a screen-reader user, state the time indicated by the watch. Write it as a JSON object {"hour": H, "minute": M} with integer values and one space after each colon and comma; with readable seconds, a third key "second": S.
{"hour": 7, "minute": 13}
